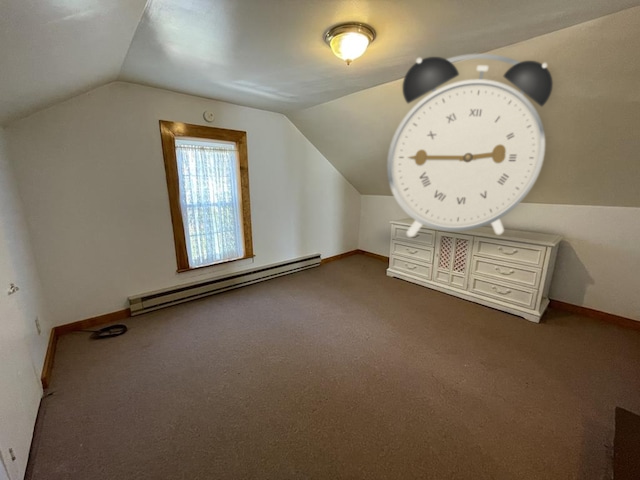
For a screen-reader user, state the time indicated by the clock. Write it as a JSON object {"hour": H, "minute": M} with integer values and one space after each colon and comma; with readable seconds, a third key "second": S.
{"hour": 2, "minute": 45}
